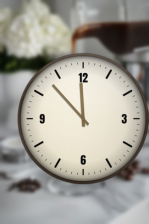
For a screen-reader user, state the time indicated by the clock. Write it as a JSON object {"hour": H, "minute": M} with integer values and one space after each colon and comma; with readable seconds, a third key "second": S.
{"hour": 11, "minute": 53}
